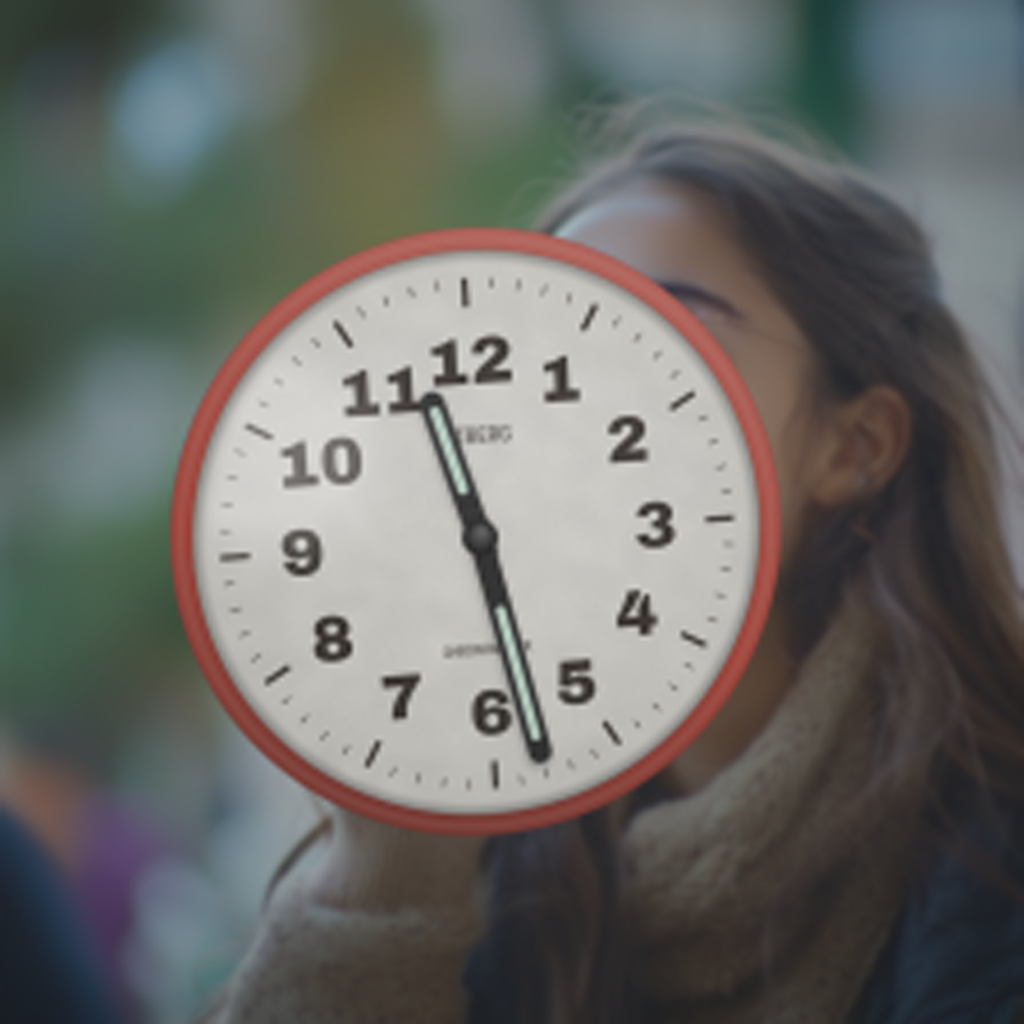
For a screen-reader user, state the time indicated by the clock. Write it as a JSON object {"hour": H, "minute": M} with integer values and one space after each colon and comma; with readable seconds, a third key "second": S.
{"hour": 11, "minute": 28}
